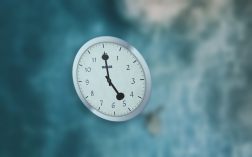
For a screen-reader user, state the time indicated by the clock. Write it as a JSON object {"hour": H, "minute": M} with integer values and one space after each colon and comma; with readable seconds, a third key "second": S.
{"hour": 5, "minute": 0}
